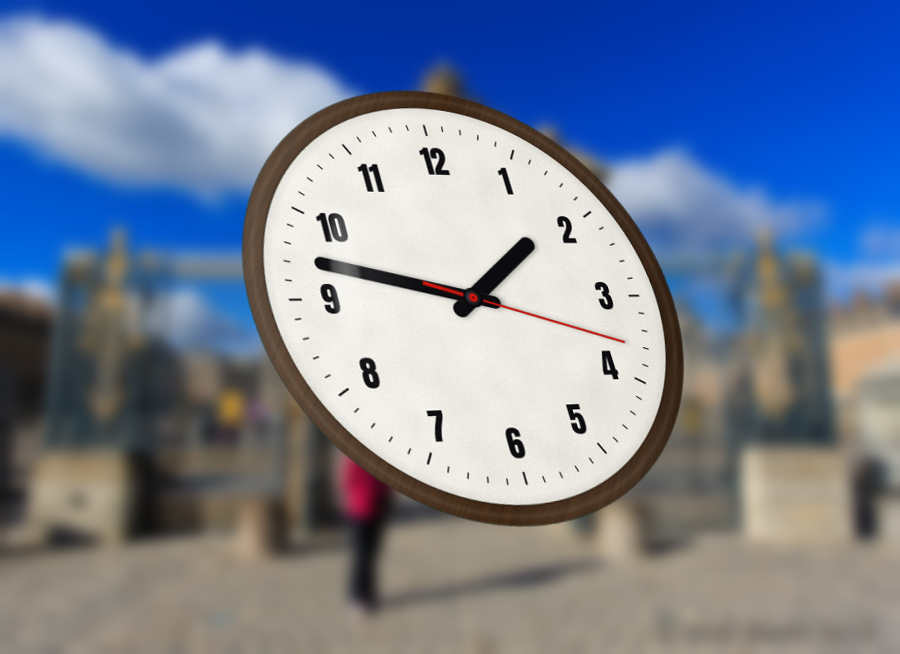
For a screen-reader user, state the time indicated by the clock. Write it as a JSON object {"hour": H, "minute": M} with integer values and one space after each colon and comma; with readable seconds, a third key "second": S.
{"hour": 1, "minute": 47, "second": 18}
